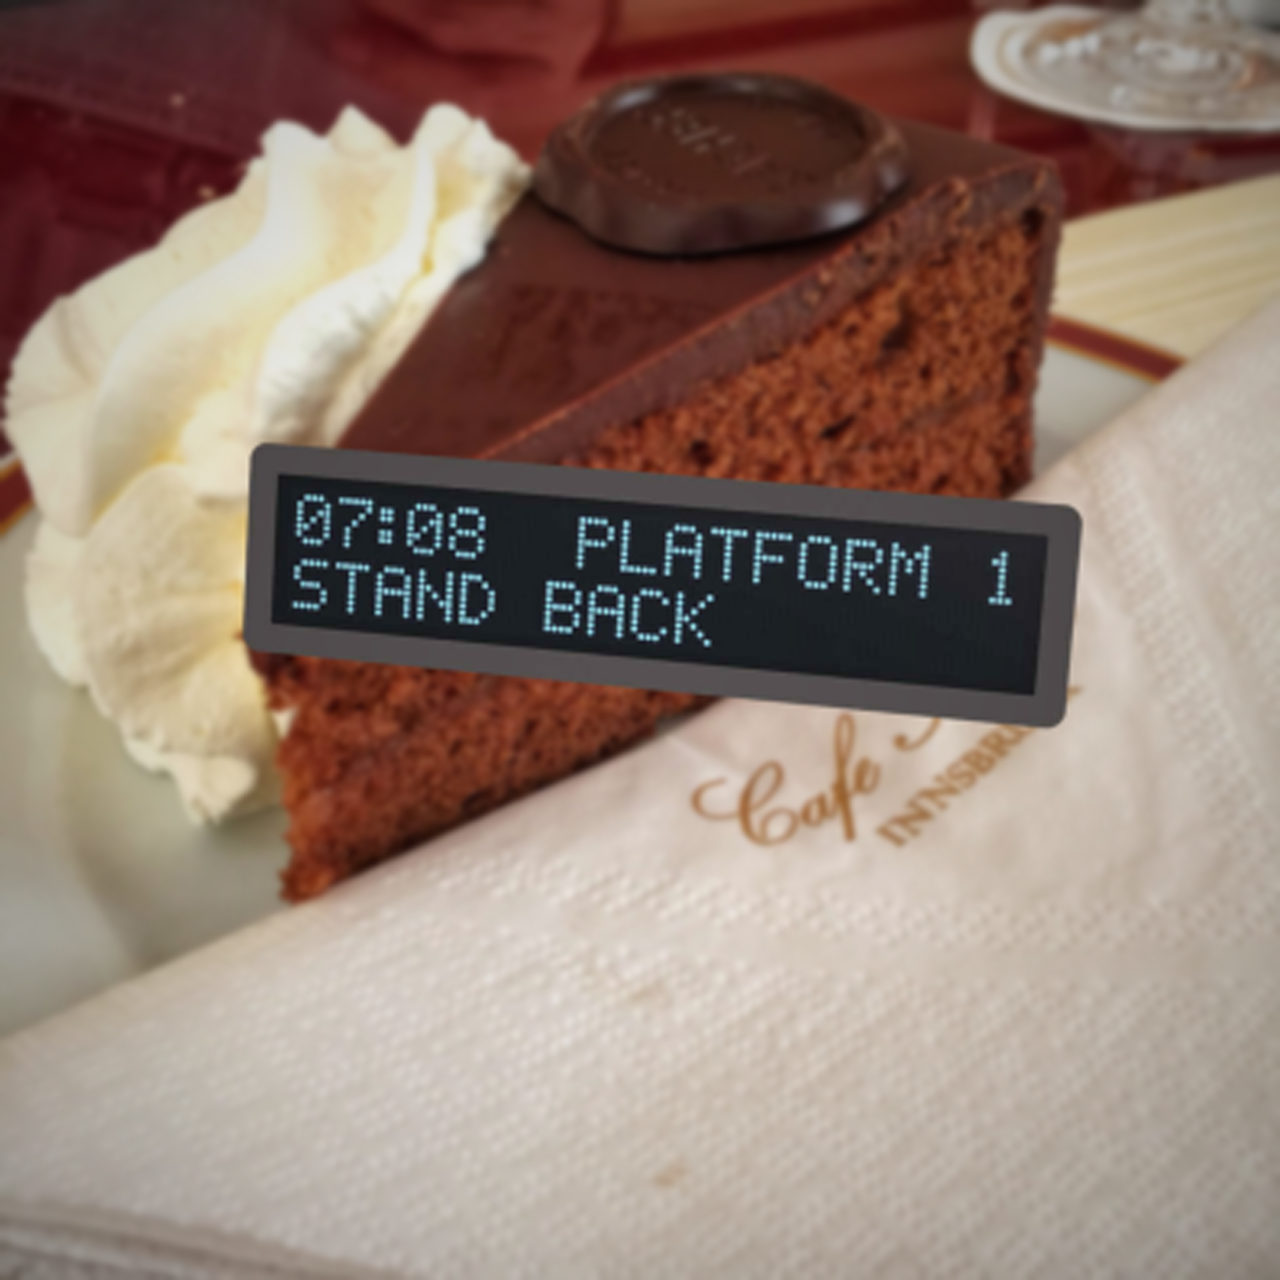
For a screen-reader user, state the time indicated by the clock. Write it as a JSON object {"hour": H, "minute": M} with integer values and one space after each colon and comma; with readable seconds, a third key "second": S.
{"hour": 7, "minute": 8}
